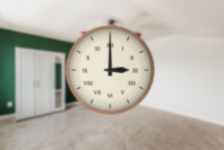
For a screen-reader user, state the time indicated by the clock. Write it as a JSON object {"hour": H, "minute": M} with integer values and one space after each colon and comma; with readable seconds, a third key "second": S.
{"hour": 3, "minute": 0}
